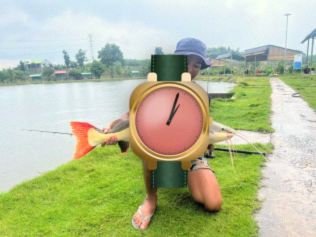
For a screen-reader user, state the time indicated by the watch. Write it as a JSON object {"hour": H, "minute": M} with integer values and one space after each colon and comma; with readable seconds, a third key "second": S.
{"hour": 1, "minute": 3}
